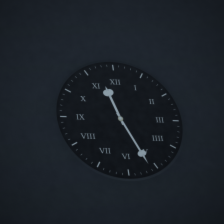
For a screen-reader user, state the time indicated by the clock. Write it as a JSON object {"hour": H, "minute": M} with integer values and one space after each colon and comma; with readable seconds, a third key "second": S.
{"hour": 11, "minute": 26}
